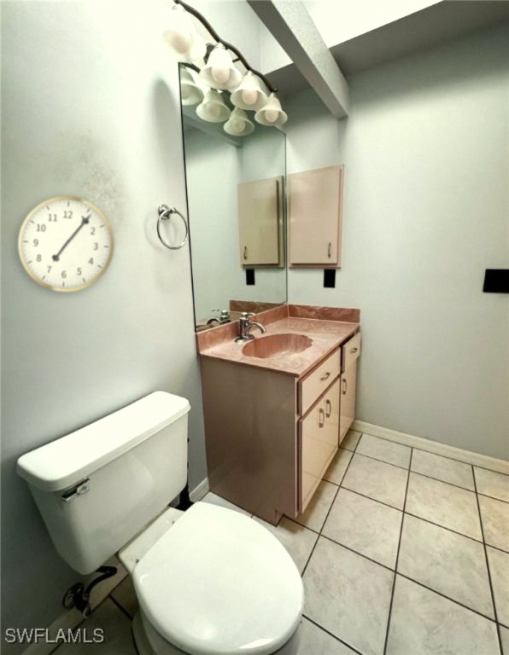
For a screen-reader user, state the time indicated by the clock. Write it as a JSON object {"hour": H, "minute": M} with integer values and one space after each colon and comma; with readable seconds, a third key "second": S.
{"hour": 7, "minute": 6}
